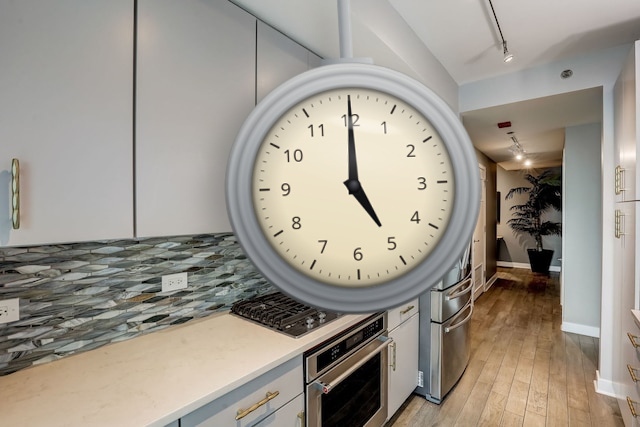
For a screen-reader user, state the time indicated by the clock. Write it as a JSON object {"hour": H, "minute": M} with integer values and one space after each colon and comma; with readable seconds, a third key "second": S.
{"hour": 5, "minute": 0}
